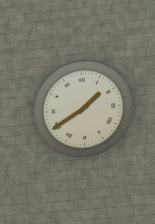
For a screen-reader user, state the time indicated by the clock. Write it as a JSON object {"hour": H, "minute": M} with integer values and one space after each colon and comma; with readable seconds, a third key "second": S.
{"hour": 1, "minute": 40}
